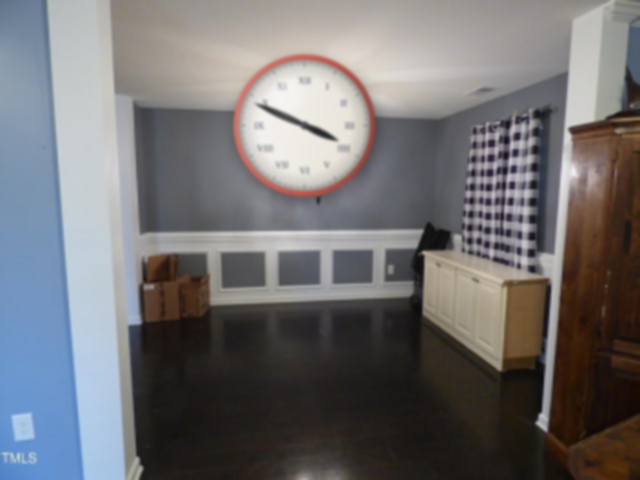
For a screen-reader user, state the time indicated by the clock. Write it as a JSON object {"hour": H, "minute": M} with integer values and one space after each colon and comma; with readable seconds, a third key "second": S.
{"hour": 3, "minute": 49}
